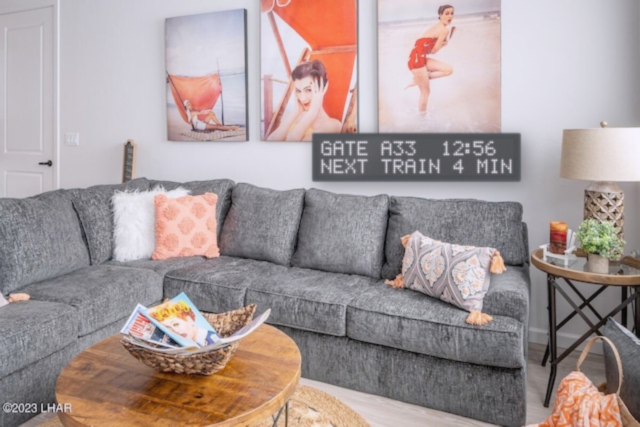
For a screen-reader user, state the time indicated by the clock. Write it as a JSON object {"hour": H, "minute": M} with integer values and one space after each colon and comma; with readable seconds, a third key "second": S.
{"hour": 12, "minute": 56}
